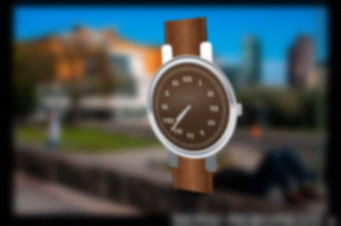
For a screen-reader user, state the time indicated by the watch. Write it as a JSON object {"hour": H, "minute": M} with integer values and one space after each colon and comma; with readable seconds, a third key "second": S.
{"hour": 7, "minute": 37}
